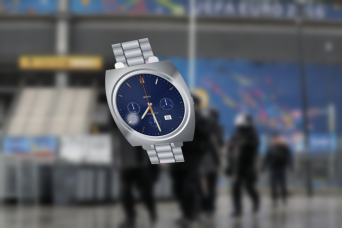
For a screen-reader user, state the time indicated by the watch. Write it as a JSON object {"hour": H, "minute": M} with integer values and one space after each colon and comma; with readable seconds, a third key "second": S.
{"hour": 7, "minute": 29}
